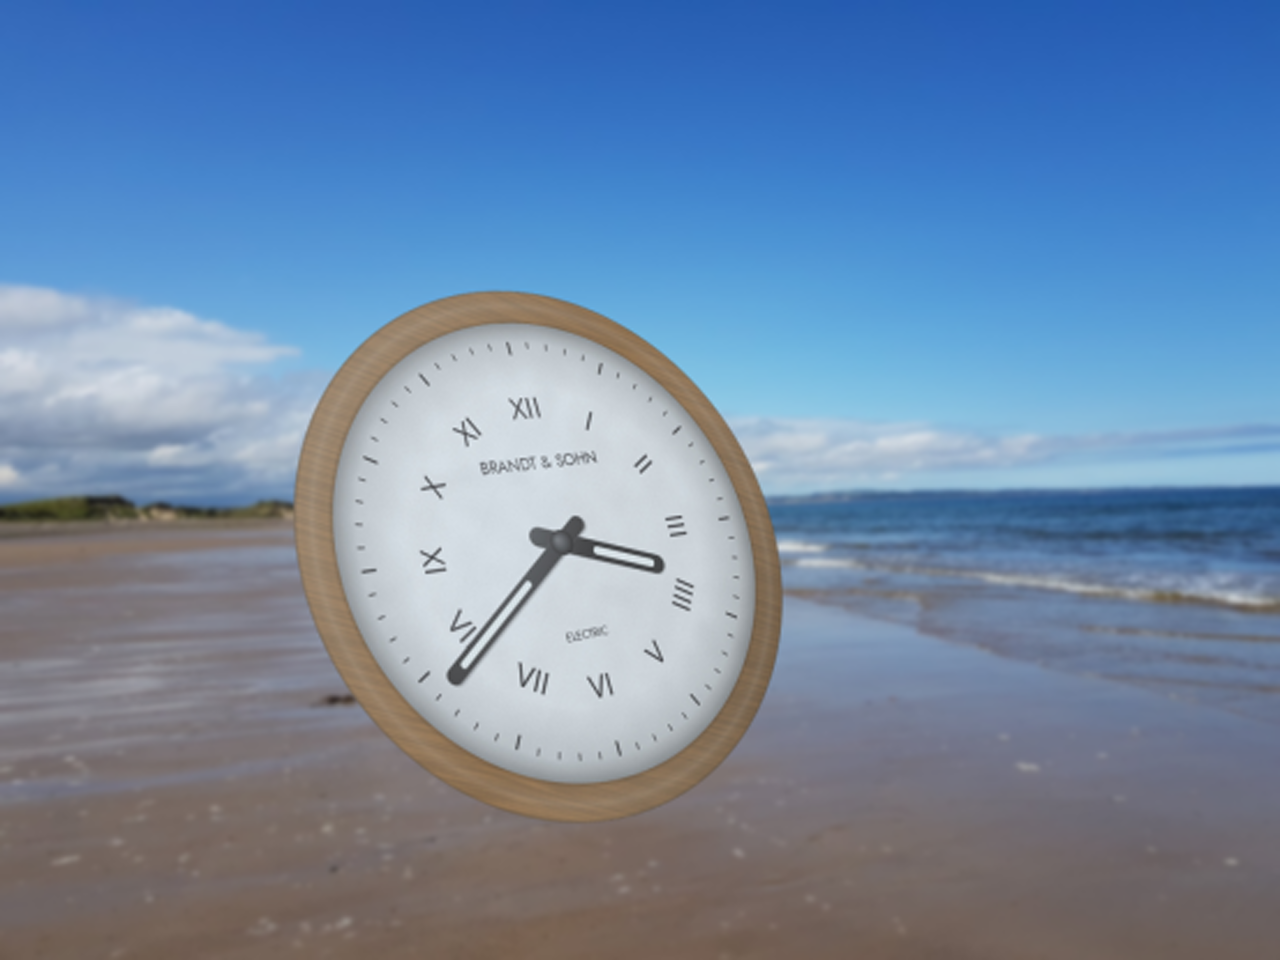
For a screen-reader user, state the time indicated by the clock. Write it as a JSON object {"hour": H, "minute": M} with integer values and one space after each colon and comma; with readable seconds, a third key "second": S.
{"hour": 3, "minute": 39}
